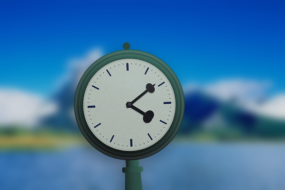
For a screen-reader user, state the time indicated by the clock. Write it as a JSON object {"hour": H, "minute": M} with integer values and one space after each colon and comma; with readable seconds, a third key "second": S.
{"hour": 4, "minute": 9}
